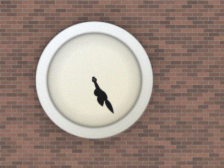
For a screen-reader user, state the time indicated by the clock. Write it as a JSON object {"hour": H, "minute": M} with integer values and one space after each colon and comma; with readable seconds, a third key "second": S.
{"hour": 5, "minute": 25}
